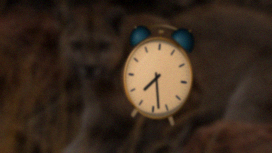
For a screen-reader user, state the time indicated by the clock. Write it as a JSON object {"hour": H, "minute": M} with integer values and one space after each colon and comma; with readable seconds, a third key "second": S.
{"hour": 7, "minute": 28}
